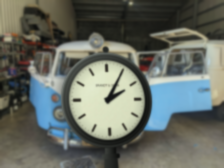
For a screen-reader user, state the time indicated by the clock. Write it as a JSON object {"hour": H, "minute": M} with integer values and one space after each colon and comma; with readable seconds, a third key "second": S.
{"hour": 2, "minute": 5}
